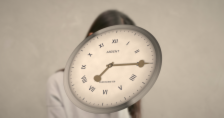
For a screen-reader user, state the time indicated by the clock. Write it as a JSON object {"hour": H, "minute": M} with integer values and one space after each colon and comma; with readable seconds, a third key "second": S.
{"hour": 7, "minute": 15}
